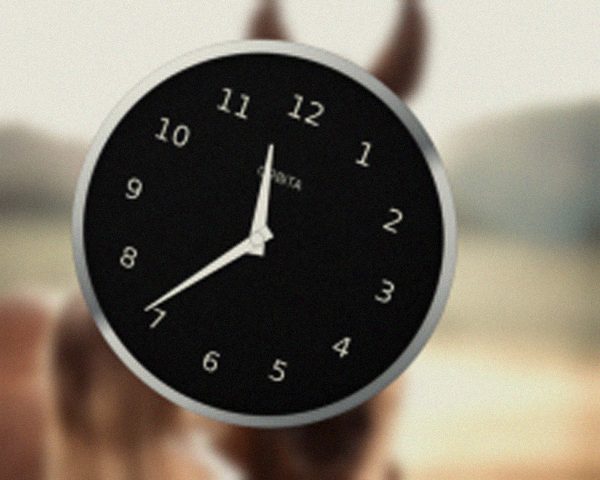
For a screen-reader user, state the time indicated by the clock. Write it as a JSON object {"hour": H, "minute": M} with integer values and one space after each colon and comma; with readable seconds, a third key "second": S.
{"hour": 11, "minute": 36}
